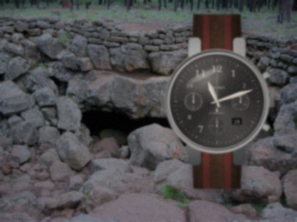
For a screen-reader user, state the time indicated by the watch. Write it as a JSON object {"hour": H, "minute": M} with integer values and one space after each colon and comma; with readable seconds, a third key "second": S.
{"hour": 11, "minute": 12}
